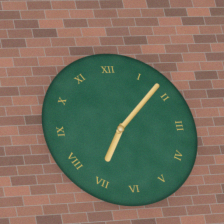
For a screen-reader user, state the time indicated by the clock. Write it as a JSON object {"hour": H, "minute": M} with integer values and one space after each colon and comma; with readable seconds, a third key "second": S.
{"hour": 7, "minute": 8}
